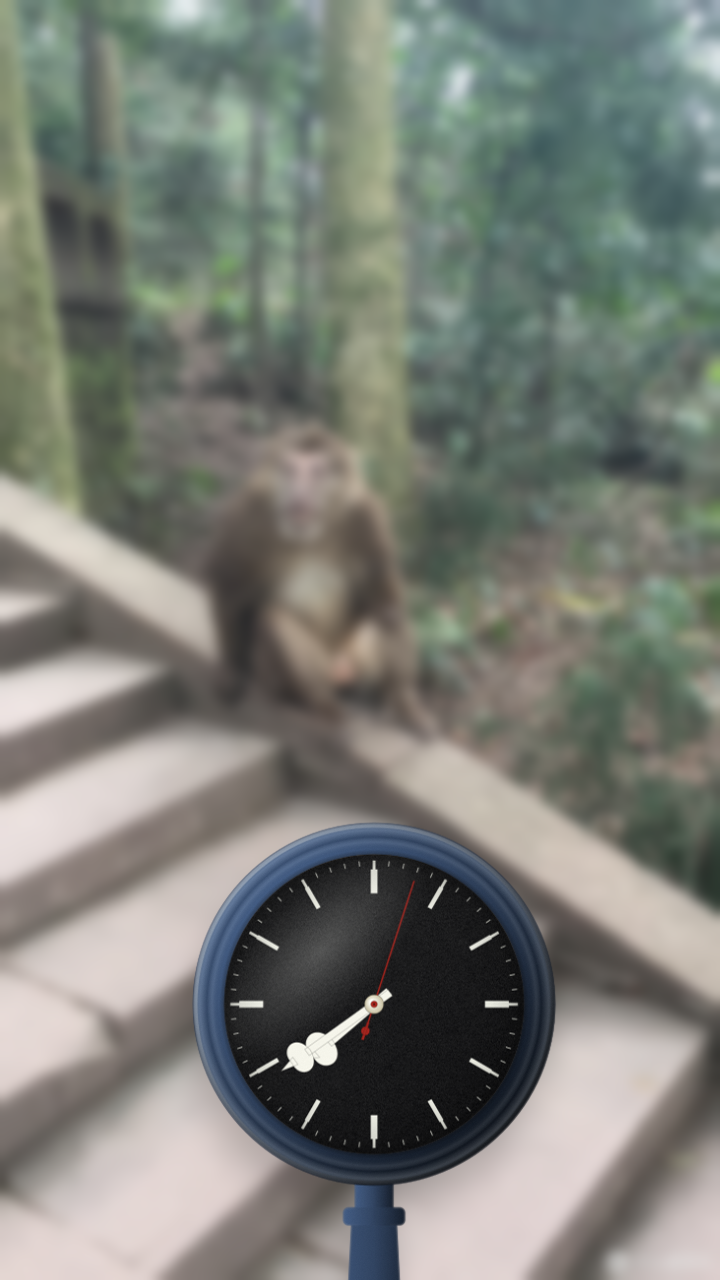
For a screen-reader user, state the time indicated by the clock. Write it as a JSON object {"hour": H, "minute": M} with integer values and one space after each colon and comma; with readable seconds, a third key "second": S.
{"hour": 7, "minute": 39, "second": 3}
